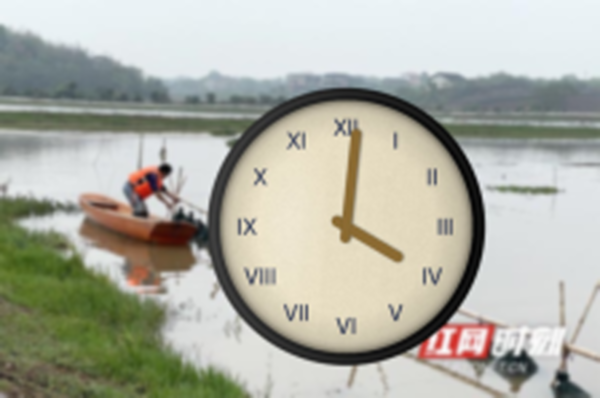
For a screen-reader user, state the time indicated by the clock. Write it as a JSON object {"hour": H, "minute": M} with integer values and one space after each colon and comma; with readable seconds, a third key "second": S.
{"hour": 4, "minute": 1}
